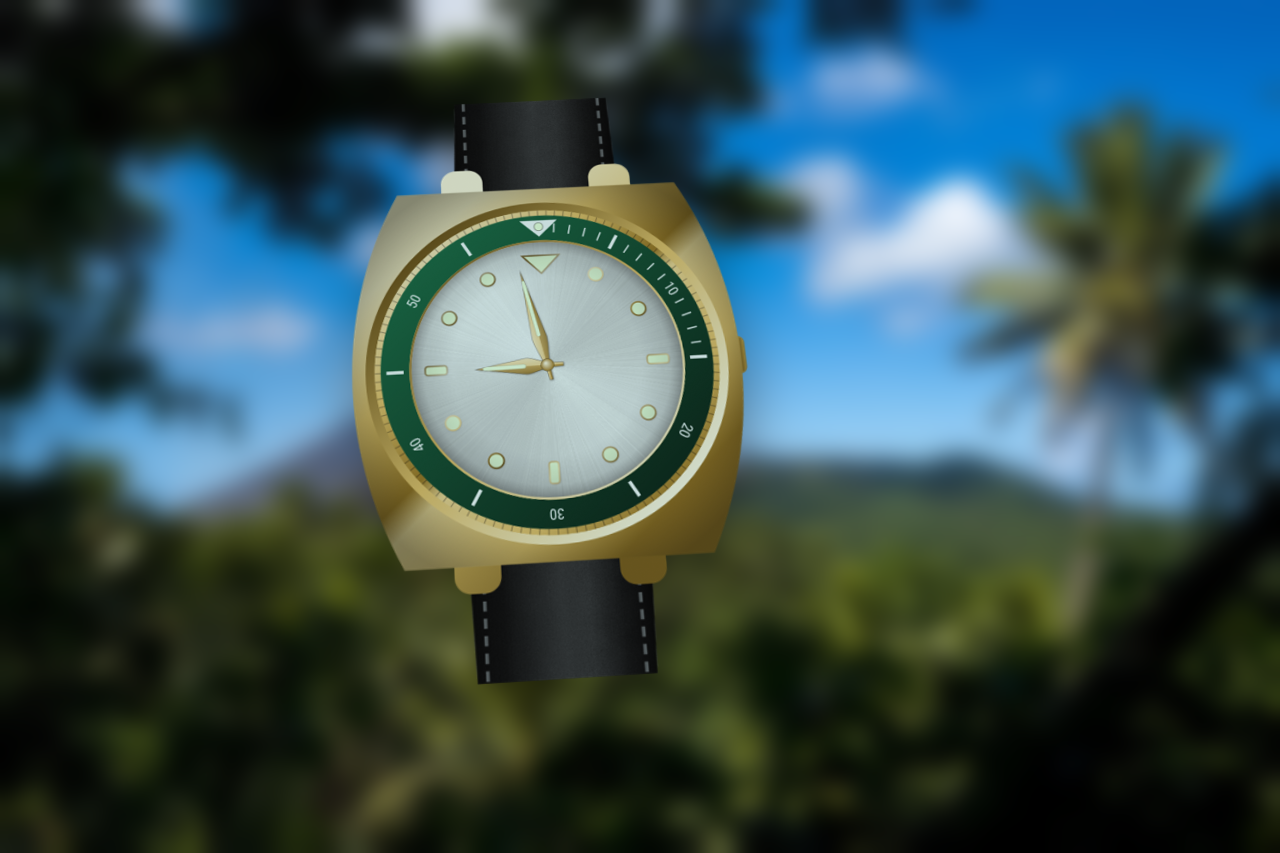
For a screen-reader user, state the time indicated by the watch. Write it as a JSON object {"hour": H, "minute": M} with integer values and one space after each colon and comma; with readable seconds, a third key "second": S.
{"hour": 8, "minute": 58}
